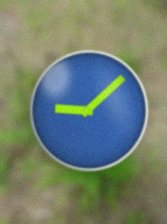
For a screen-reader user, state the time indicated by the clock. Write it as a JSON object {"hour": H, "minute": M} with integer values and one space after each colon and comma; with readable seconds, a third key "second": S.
{"hour": 9, "minute": 8}
